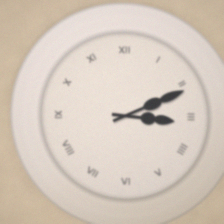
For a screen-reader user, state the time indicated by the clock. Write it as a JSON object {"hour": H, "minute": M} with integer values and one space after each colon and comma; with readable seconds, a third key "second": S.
{"hour": 3, "minute": 11}
